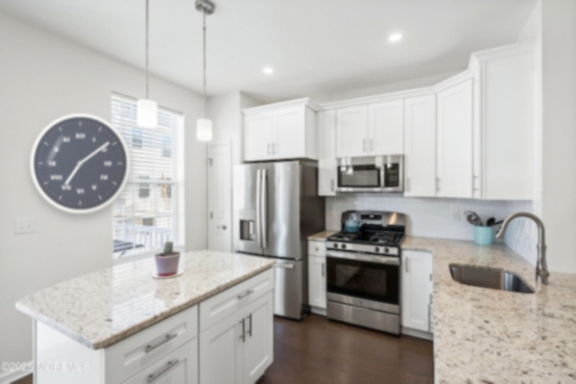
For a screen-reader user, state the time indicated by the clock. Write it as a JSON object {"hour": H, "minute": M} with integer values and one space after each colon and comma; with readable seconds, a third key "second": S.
{"hour": 7, "minute": 9}
